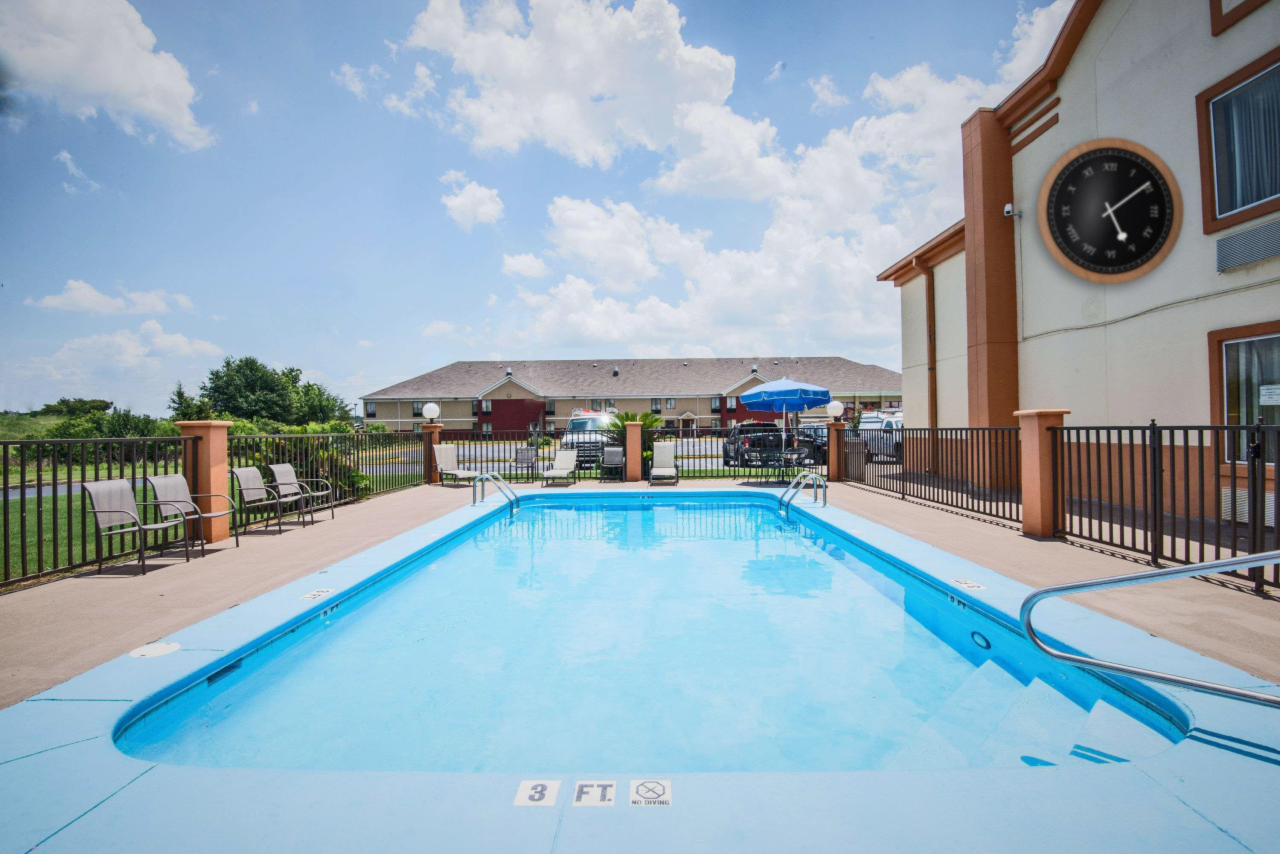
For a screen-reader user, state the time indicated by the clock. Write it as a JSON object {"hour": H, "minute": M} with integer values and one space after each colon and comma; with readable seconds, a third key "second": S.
{"hour": 5, "minute": 9}
